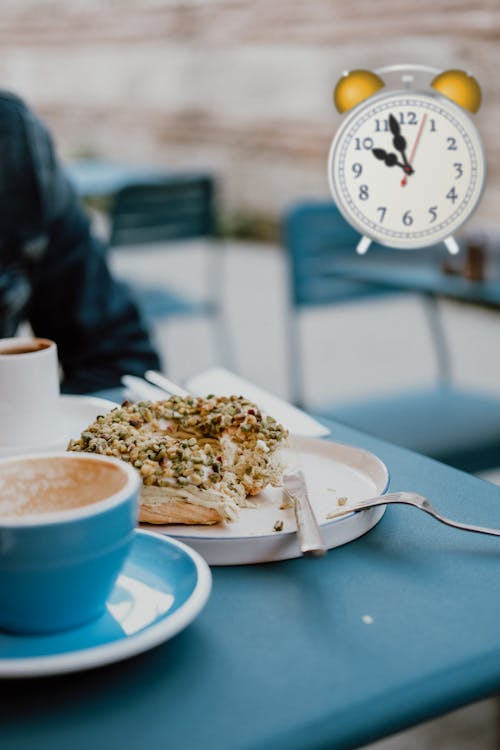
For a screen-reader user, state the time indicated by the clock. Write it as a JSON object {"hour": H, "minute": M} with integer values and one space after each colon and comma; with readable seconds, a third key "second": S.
{"hour": 9, "minute": 57, "second": 3}
